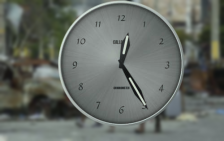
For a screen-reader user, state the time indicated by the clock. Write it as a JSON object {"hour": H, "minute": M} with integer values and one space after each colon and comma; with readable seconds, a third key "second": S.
{"hour": 12, "minute": 25}
